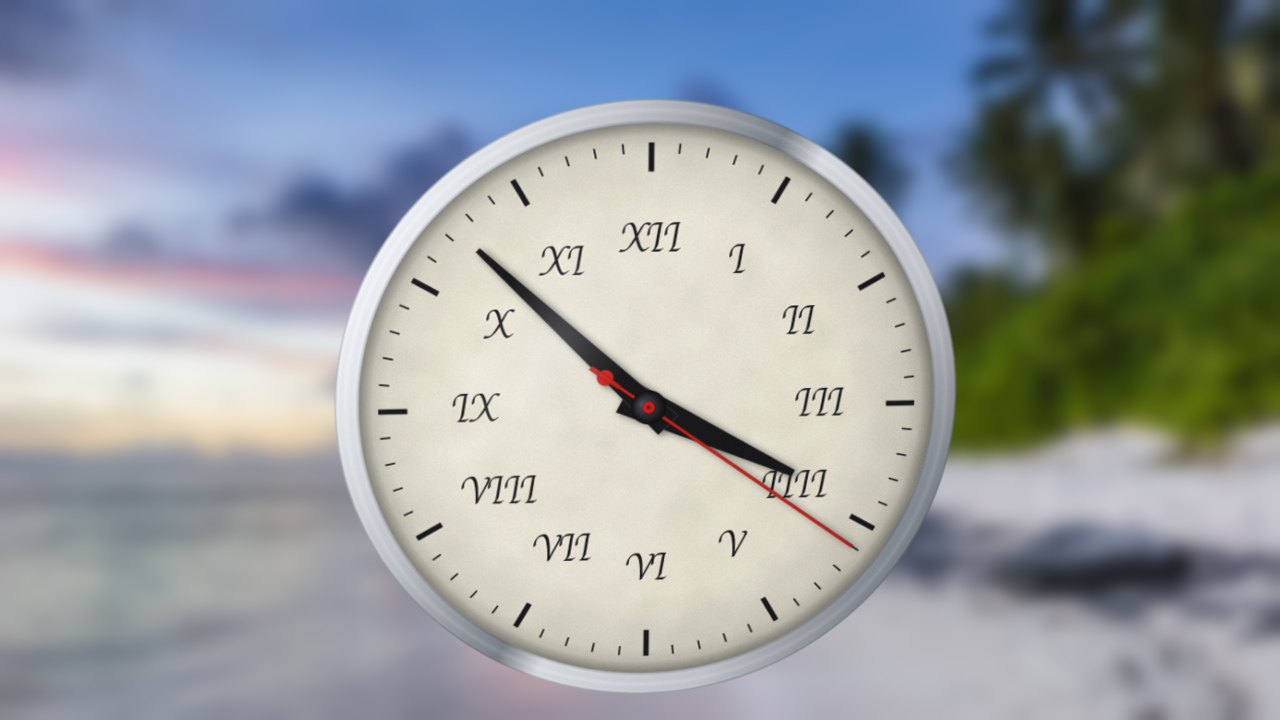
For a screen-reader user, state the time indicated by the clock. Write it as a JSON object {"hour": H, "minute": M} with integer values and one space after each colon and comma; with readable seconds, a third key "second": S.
{"hour": 3, "minute": 52, "second": 21}
